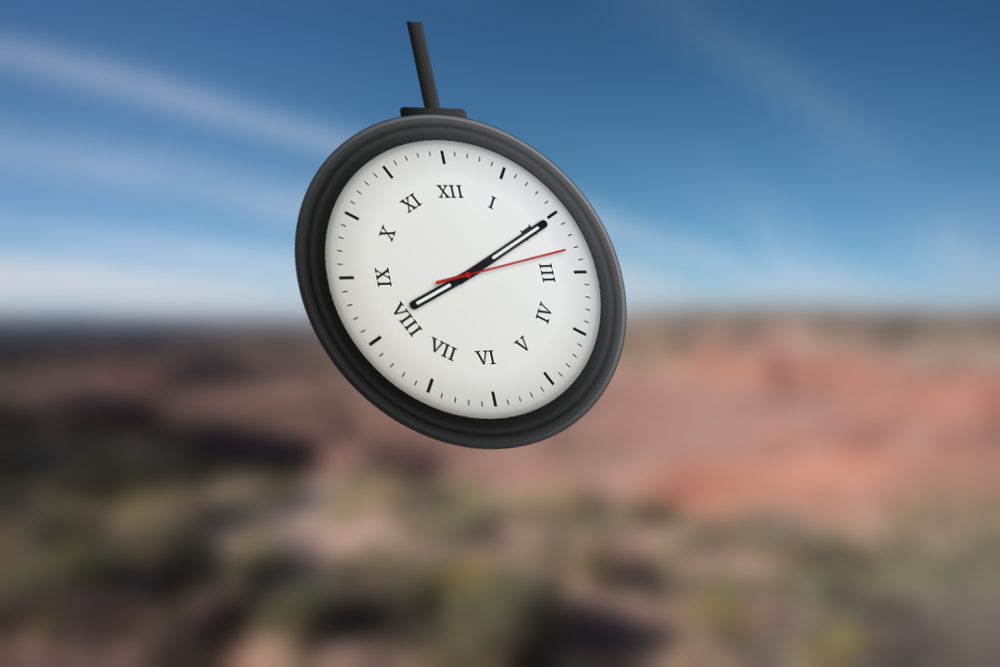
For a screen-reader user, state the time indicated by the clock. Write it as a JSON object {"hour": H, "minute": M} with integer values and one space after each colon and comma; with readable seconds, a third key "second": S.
{"hour": 8, "minute": 10, "second": 13}
